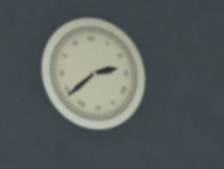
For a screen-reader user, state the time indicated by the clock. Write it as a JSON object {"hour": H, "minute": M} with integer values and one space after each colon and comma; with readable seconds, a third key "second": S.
{"hour": 2, "minute": 39}
